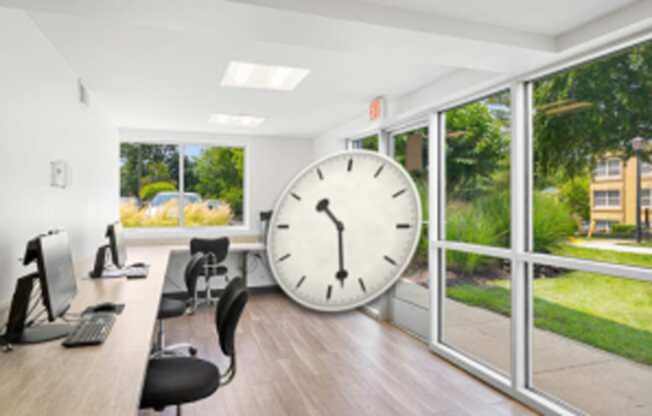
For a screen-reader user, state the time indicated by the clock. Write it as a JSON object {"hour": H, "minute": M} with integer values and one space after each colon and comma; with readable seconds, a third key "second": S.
{"hour": 10, "minute": 28}
